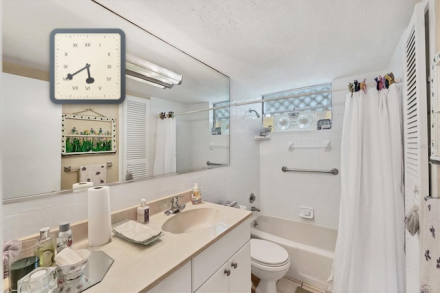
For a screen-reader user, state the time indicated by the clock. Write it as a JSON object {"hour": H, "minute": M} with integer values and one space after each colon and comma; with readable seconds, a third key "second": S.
{"hour": 5, "minute": 40}
